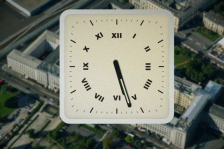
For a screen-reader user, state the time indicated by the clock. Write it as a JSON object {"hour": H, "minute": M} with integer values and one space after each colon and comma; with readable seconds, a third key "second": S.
{"hour": 5, "minute": 27}
